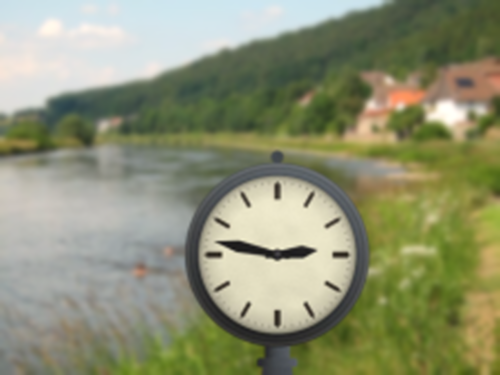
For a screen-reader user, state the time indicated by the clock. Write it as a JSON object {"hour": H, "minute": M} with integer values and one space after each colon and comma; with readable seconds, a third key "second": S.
{"hour": 2, "minute": 47}
